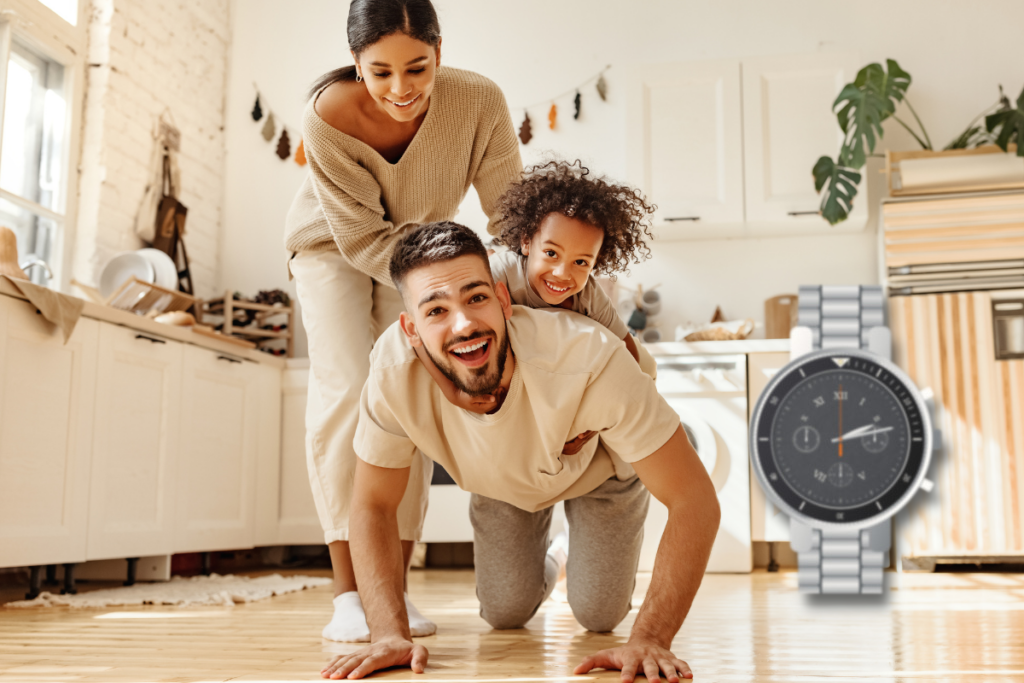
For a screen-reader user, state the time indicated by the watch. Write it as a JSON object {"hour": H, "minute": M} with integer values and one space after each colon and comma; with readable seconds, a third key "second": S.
{"hour": 2, "minute": 13}
